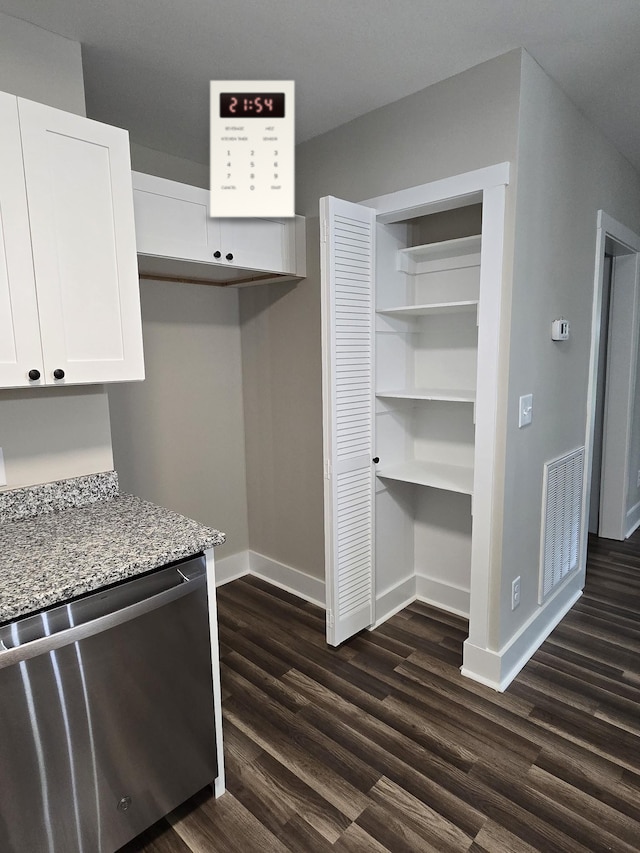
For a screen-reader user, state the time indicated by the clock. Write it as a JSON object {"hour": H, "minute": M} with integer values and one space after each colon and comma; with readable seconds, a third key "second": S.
{"hour": 21, "minute": 54}
